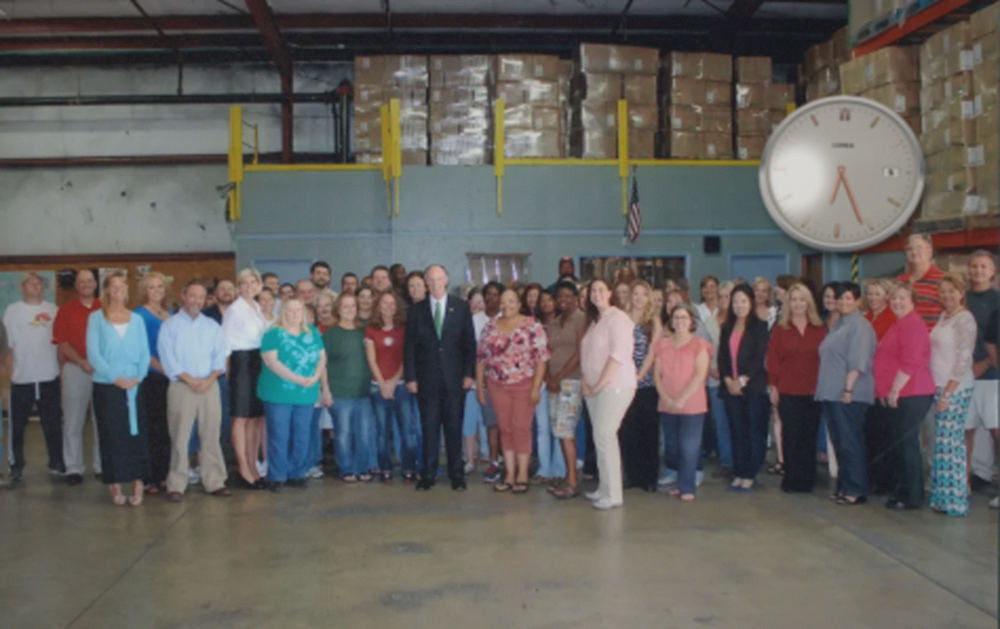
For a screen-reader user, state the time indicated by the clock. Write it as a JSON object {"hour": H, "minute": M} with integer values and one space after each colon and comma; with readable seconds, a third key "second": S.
{"hour": 6, "minute": 26}
